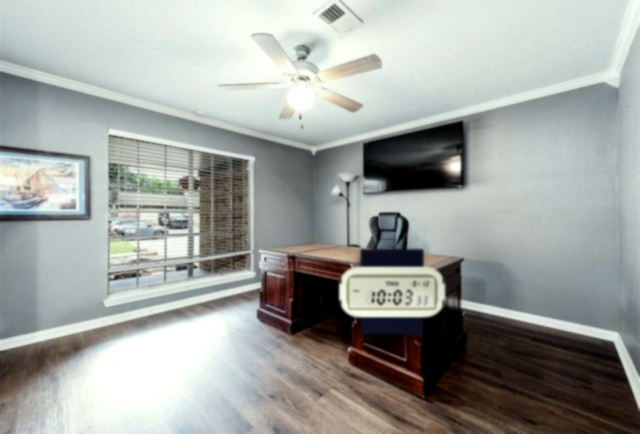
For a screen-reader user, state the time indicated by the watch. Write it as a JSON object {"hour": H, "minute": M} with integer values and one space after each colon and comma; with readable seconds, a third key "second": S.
{"hour": 10, "minute": 3}
